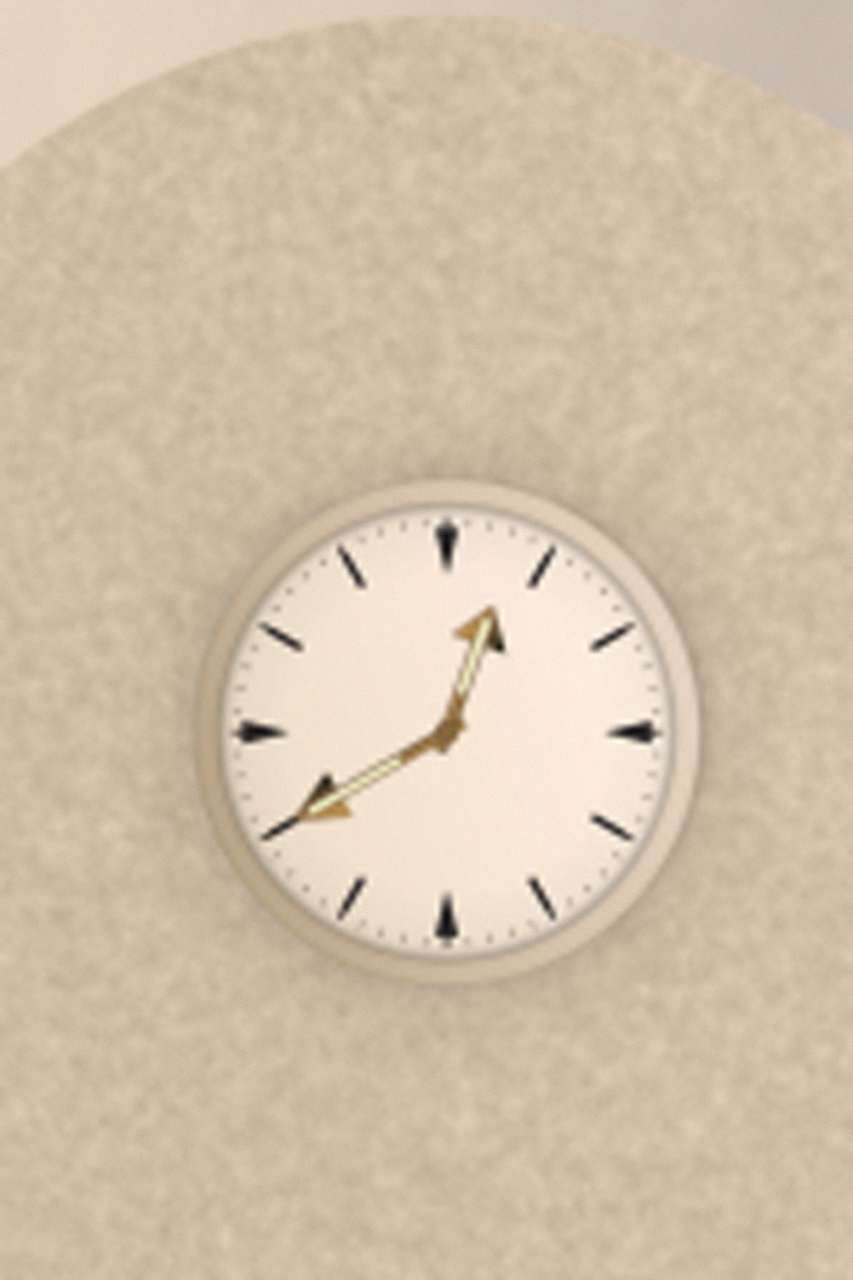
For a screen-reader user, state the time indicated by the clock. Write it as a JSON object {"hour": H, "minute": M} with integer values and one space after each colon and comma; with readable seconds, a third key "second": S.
{"hour": 12, "minute": 40}
